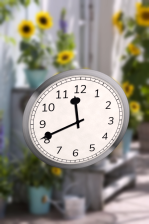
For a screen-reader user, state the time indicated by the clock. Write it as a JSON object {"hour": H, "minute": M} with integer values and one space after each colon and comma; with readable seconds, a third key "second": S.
{"hour": 11, "minute": 41}
